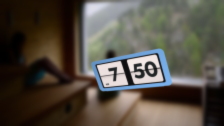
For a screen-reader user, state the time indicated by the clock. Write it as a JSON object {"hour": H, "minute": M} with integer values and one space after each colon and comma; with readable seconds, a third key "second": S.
{"hour": 7, "minute": 50}
